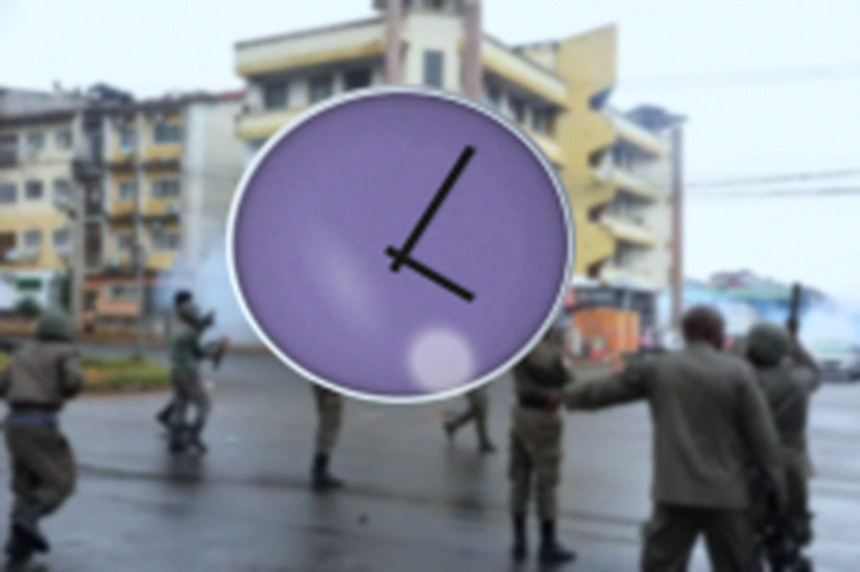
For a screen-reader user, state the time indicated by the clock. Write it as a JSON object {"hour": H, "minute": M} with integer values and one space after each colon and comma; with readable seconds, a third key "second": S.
{"hour": 4, "minute": 5}
